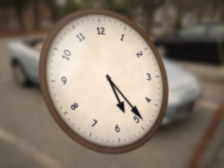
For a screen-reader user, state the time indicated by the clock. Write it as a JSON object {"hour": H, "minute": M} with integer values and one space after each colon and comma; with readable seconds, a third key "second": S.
{"hour": 5, "minute": 24}
